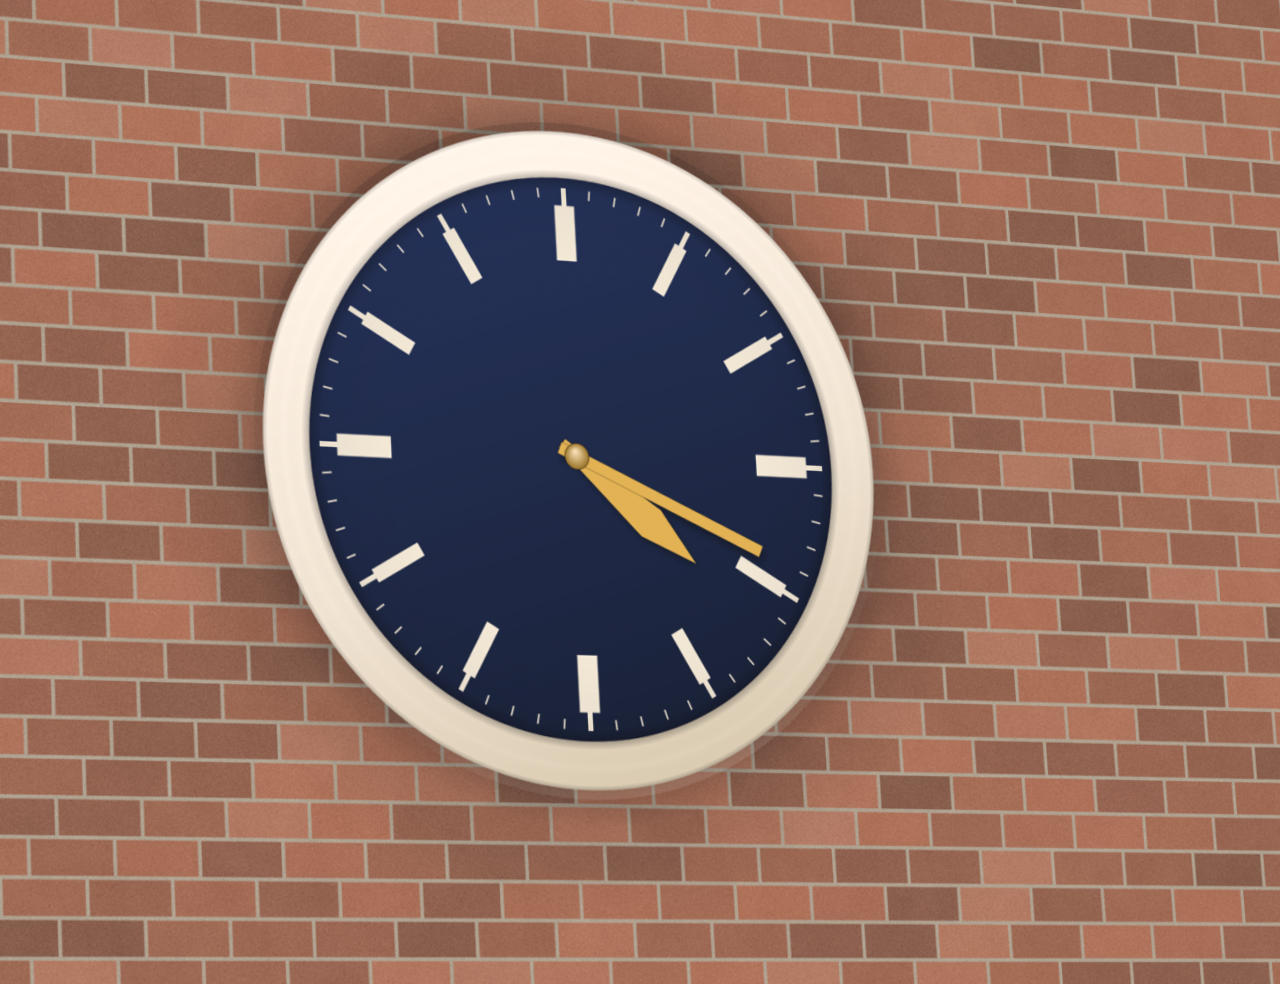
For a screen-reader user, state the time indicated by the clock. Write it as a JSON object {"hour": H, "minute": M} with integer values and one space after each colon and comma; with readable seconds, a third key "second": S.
{"hour": 4, "minute": 19}
